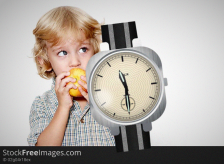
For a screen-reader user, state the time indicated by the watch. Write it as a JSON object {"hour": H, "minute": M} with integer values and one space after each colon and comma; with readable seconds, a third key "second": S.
{"hour": 11, "minute": 30}
